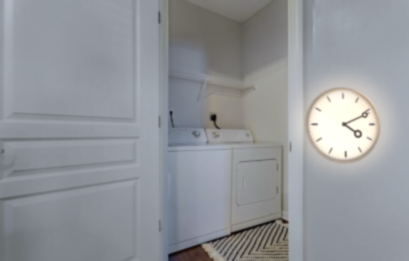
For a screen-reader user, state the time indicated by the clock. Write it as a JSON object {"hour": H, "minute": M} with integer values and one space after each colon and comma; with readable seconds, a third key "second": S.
{"hour": 4, "minute": 11}
